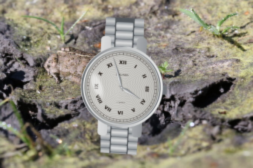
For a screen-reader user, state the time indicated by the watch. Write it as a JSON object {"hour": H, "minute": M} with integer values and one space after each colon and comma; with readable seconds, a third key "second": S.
{"hour": 3, "minute": 57}
